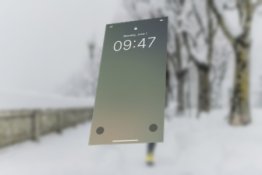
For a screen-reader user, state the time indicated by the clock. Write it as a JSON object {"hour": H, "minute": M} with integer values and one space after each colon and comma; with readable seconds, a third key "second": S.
{"hour": 9, "minute": 47}
